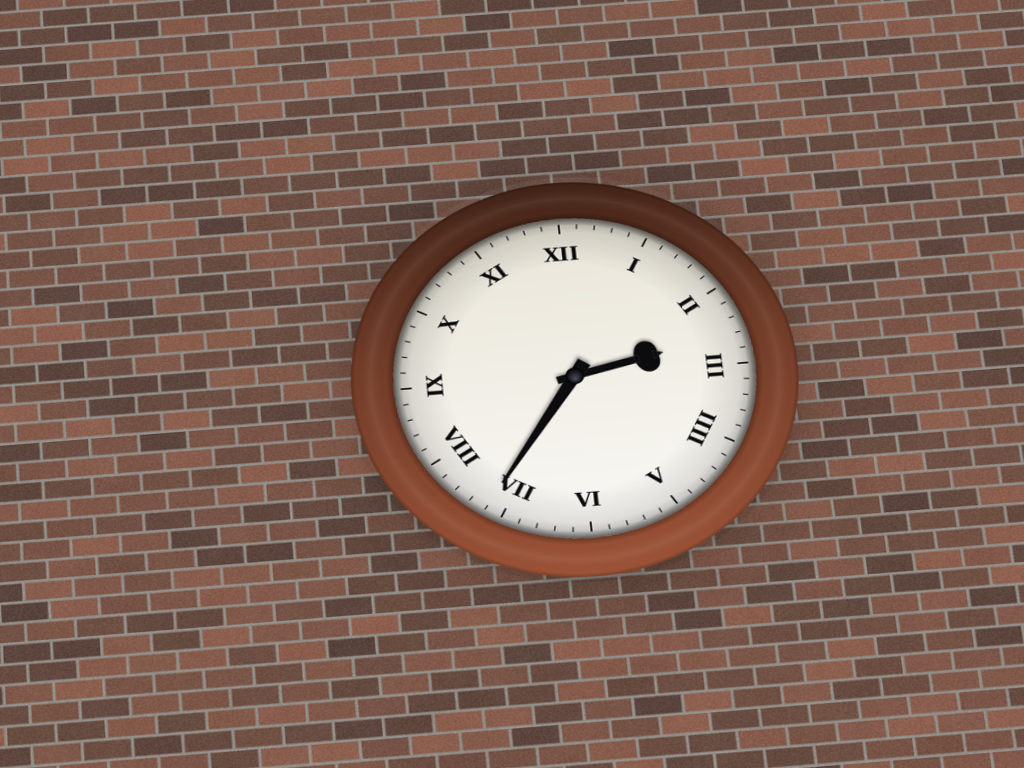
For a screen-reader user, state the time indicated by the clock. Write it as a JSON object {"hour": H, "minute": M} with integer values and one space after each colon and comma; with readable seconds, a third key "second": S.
{"hour": 2, "minute": 36}
